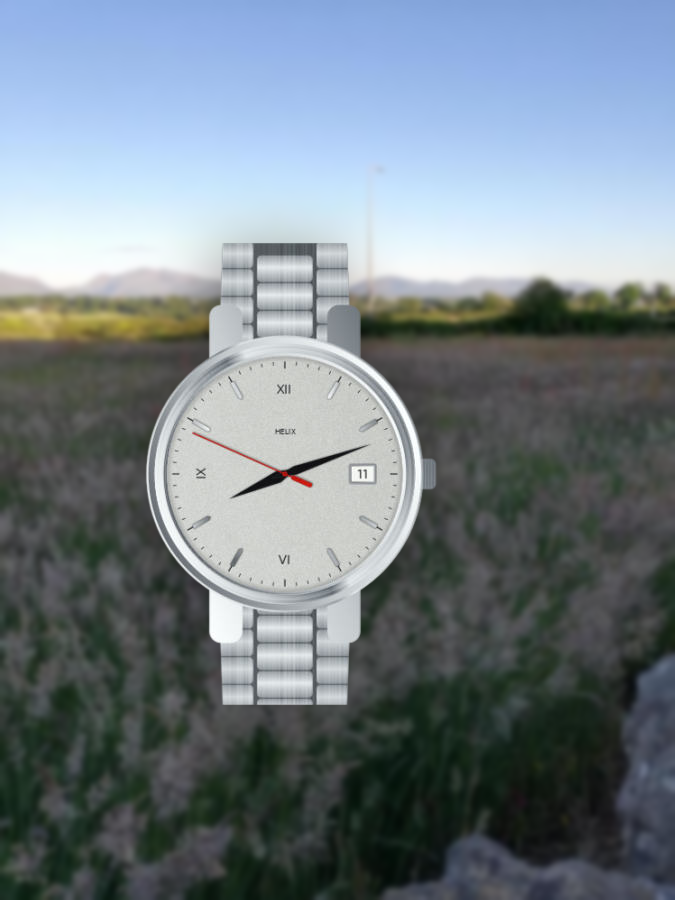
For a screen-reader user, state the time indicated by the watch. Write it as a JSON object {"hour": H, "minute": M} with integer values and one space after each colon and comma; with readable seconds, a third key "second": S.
{"hour": 8, "minute": 11, "second": 49}
